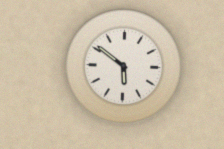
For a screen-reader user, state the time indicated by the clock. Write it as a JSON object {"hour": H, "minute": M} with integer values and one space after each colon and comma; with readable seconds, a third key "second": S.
{"hour": 5, "minute": 51}
